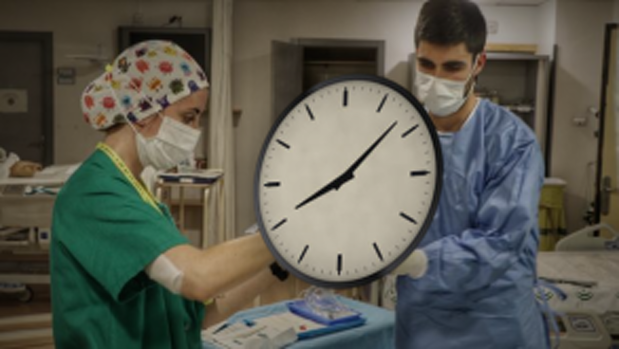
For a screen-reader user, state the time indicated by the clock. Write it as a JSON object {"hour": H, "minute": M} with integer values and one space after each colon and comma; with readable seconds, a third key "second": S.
{"hour": 8, "minute": 8}
